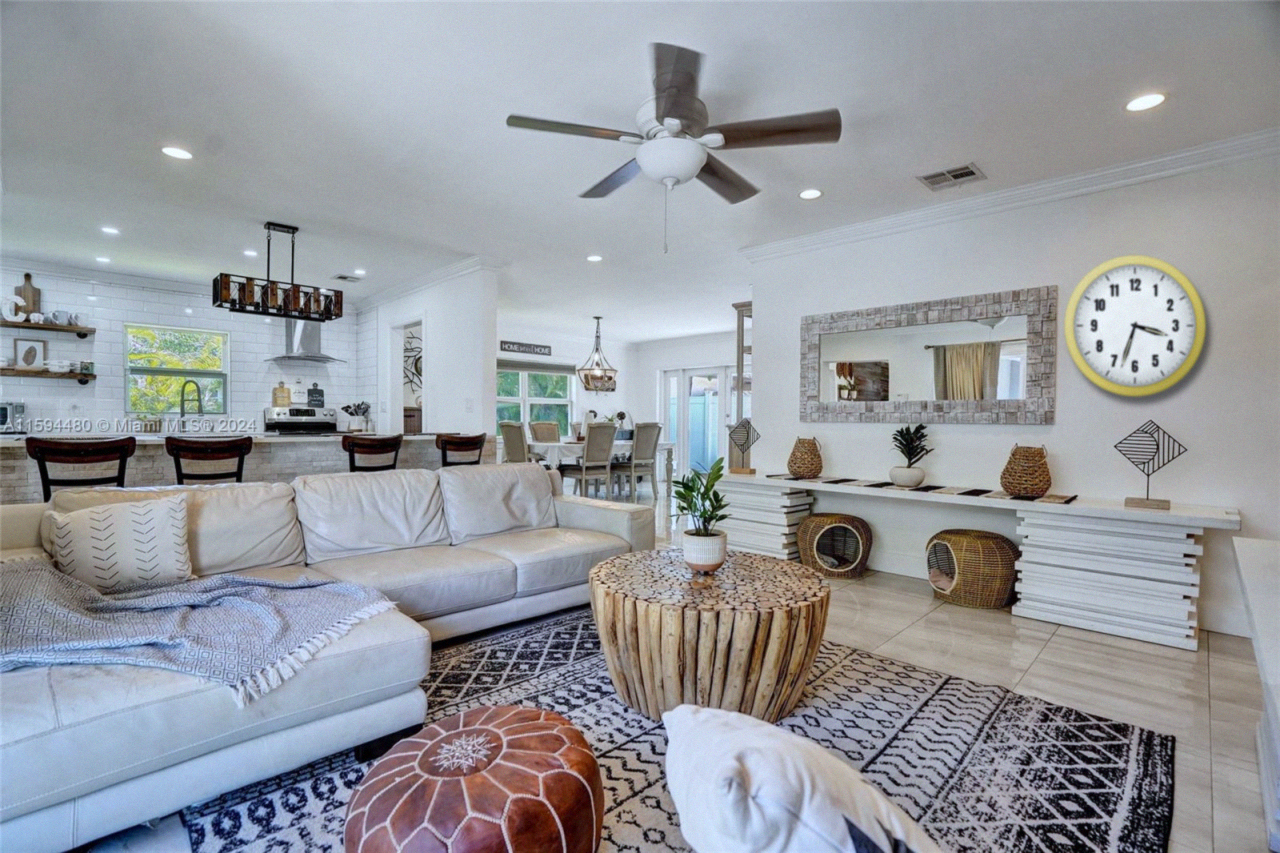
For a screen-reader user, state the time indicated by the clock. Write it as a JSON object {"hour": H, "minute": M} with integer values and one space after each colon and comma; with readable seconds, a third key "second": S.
{"hour": 3, "minute": 33}
